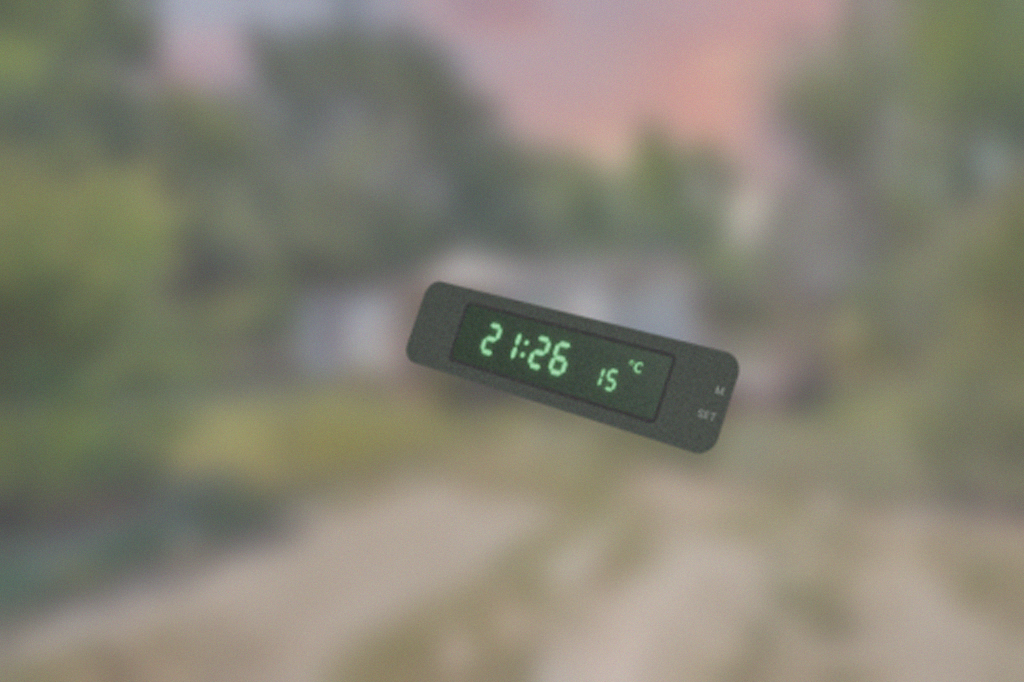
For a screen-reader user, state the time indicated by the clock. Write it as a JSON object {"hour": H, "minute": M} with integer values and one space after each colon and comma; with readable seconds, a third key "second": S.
{"hour": 21, "minute": 26}
